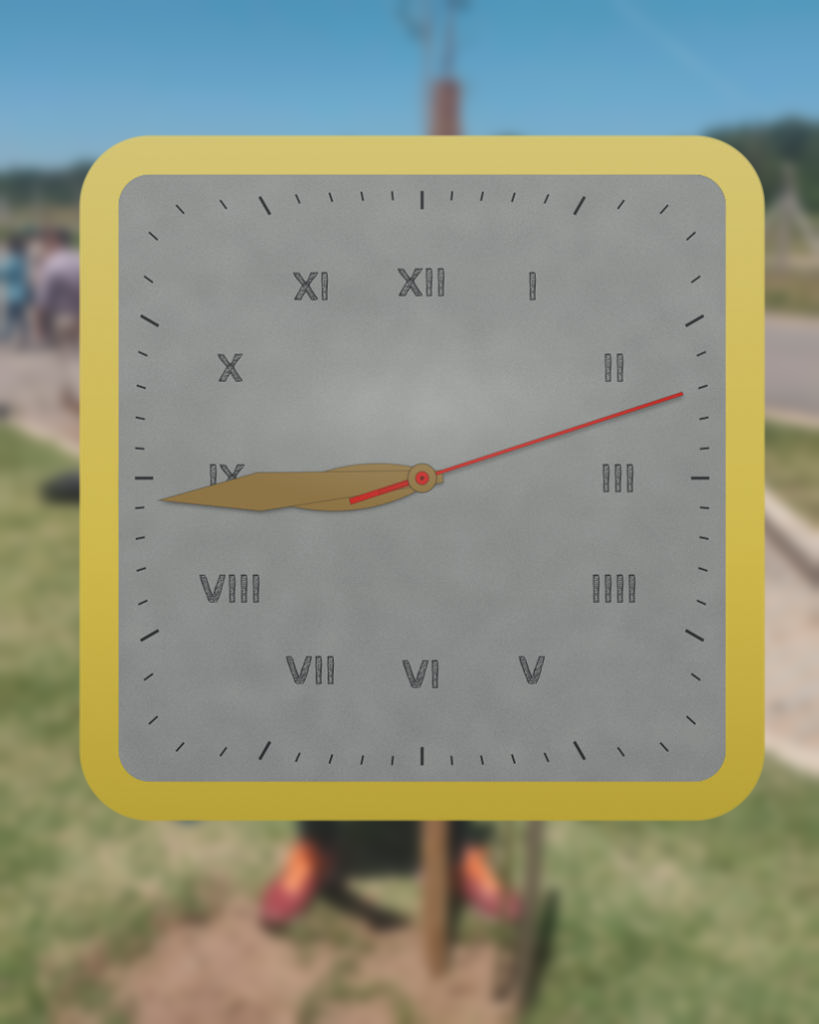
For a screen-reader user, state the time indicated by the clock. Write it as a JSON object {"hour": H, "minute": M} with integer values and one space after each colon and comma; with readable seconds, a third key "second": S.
{"hour": 8, "minute": 44, "second": 12}
